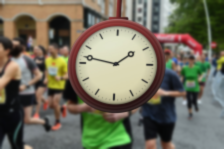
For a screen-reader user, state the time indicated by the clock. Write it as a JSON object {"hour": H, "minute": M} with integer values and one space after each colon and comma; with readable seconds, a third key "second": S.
{"hour": 1, "minute": 47}
